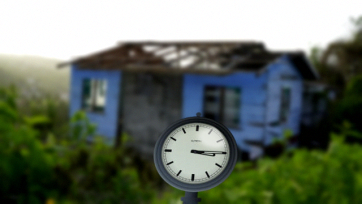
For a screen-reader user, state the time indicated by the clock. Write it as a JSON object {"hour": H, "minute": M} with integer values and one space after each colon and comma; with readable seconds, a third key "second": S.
{"hour": 3, "minute": 15}
